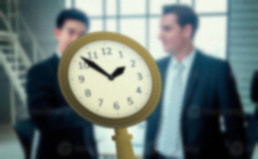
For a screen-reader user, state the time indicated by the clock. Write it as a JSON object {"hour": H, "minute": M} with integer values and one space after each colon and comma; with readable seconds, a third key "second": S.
{"hour": 1, "minute": 52}
